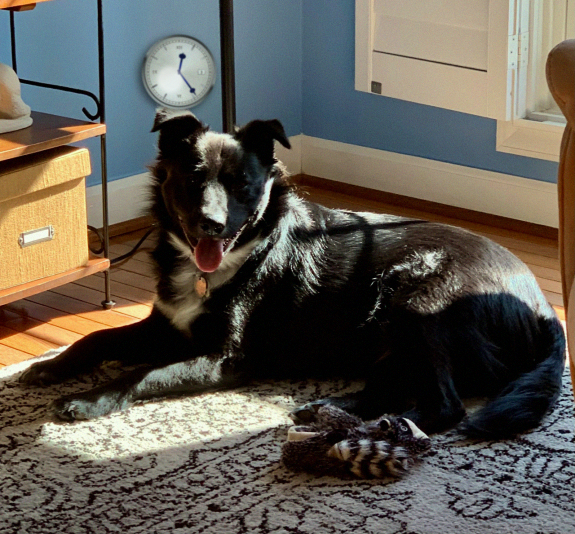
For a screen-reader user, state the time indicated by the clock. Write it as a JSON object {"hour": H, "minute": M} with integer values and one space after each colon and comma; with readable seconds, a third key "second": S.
{"hour": 12, "minute": 24}
